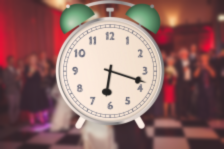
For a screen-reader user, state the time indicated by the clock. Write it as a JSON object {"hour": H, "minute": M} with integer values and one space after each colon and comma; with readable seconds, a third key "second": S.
{"hour": 6, "minute": 18}
